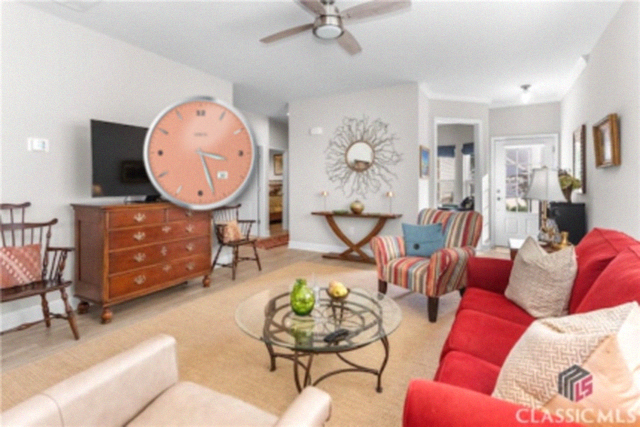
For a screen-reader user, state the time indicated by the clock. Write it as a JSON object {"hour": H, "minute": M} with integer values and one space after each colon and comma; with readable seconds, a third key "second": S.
{"hour": 3, "minute": 27}
